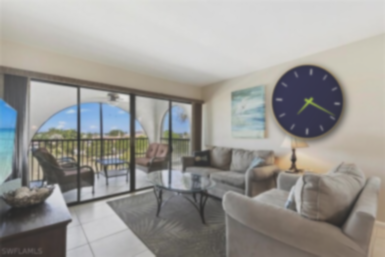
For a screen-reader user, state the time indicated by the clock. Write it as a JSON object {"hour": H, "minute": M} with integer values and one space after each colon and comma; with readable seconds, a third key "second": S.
{"hour": 7, "minute": 19}
